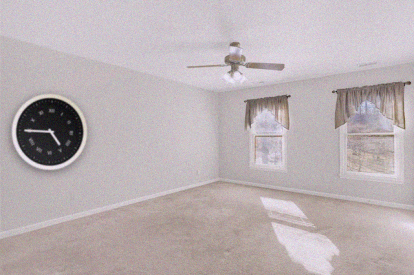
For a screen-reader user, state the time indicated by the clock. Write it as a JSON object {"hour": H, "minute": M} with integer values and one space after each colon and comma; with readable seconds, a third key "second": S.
{"hour": 4, "minute": 45}
